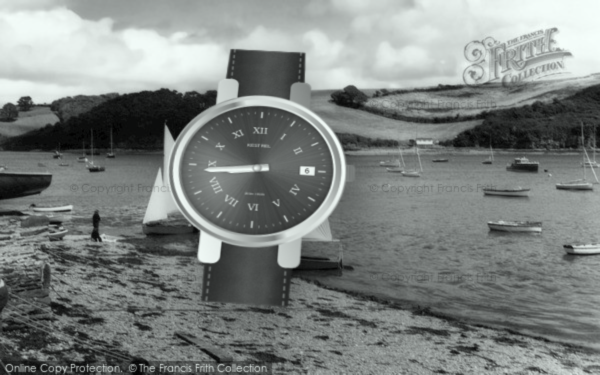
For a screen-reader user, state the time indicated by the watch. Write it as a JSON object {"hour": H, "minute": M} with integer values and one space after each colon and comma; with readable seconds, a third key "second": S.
{"hour": 8, "minute": 44}
